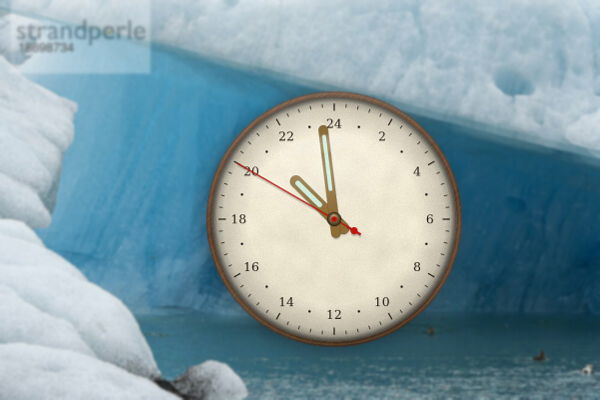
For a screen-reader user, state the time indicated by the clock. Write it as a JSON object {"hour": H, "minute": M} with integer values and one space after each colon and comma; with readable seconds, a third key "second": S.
{"hour": 20, "minute": 58, "second": 50}
